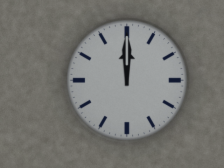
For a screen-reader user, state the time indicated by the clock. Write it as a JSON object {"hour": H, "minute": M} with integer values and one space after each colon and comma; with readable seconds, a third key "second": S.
{"hour": 12, "minute": 0}
